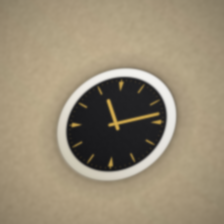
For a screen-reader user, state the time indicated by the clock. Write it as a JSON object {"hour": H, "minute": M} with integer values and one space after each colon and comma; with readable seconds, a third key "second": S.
{"hour": 11, "minute": 13}
